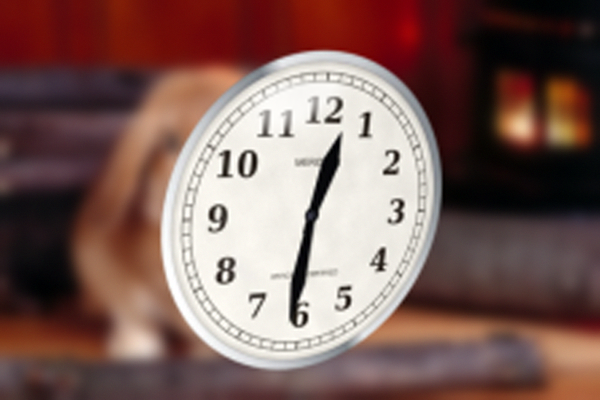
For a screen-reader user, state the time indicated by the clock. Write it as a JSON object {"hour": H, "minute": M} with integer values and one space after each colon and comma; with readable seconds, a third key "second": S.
{"hour": 12, "minute": 31}
